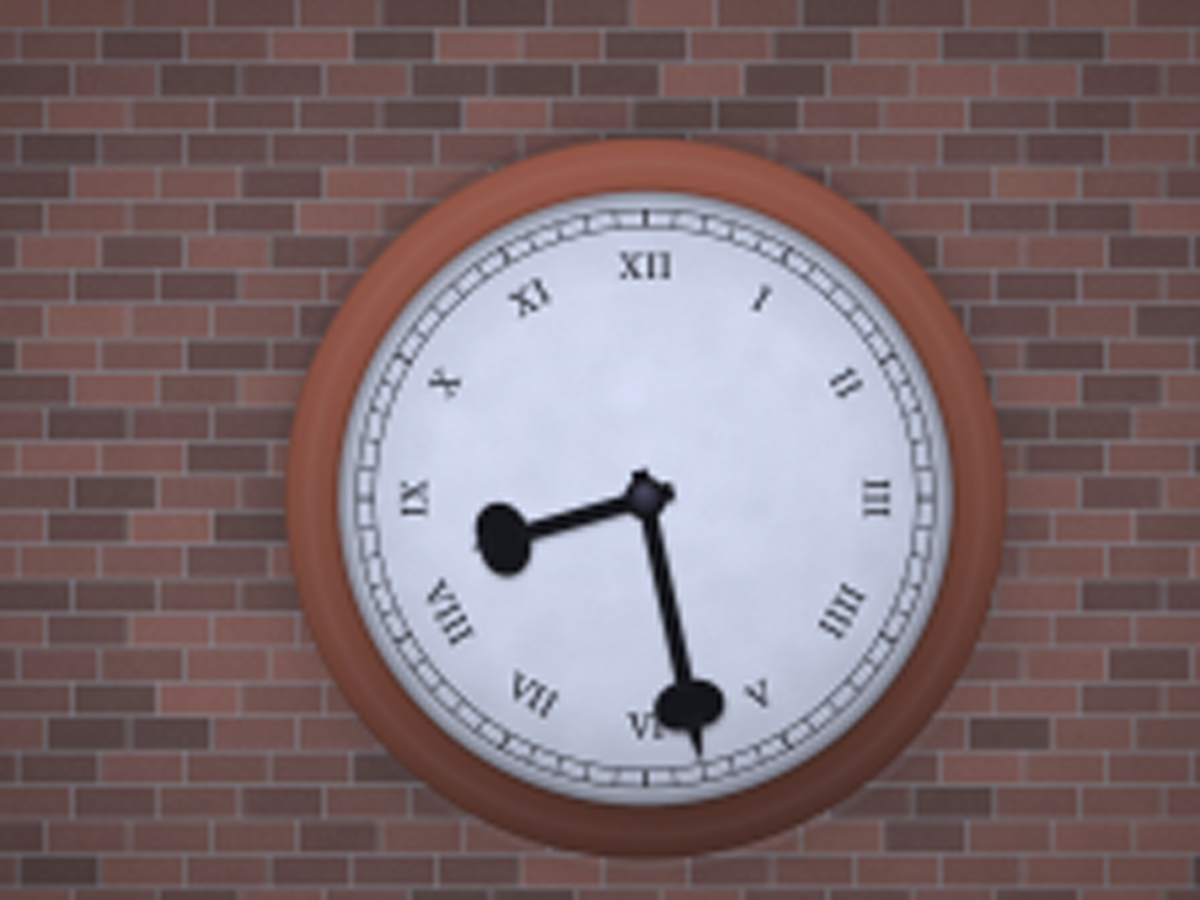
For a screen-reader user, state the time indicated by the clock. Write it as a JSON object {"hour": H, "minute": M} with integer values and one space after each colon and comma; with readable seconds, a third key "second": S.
{"hour": 8, "minute": 28}
